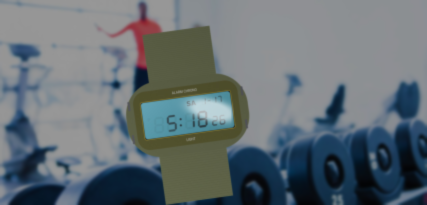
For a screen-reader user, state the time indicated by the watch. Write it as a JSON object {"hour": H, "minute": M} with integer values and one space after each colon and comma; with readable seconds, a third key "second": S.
{"hour": 5, "minute": 18, "second": 26}
